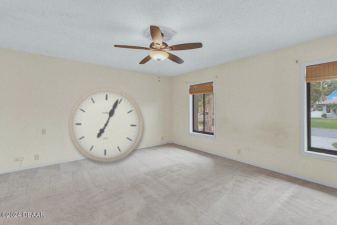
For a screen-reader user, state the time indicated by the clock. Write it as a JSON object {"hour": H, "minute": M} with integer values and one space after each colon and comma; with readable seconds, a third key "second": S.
{"hour": 7, "minute": 4}
